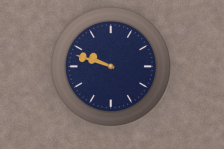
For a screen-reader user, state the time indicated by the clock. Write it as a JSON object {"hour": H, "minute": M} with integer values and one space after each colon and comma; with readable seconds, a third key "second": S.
{"hour": 9, "minute": 48}
